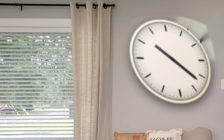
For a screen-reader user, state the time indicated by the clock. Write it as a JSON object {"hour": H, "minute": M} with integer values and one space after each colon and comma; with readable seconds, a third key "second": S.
{"hour": 10, "minute": 22}
